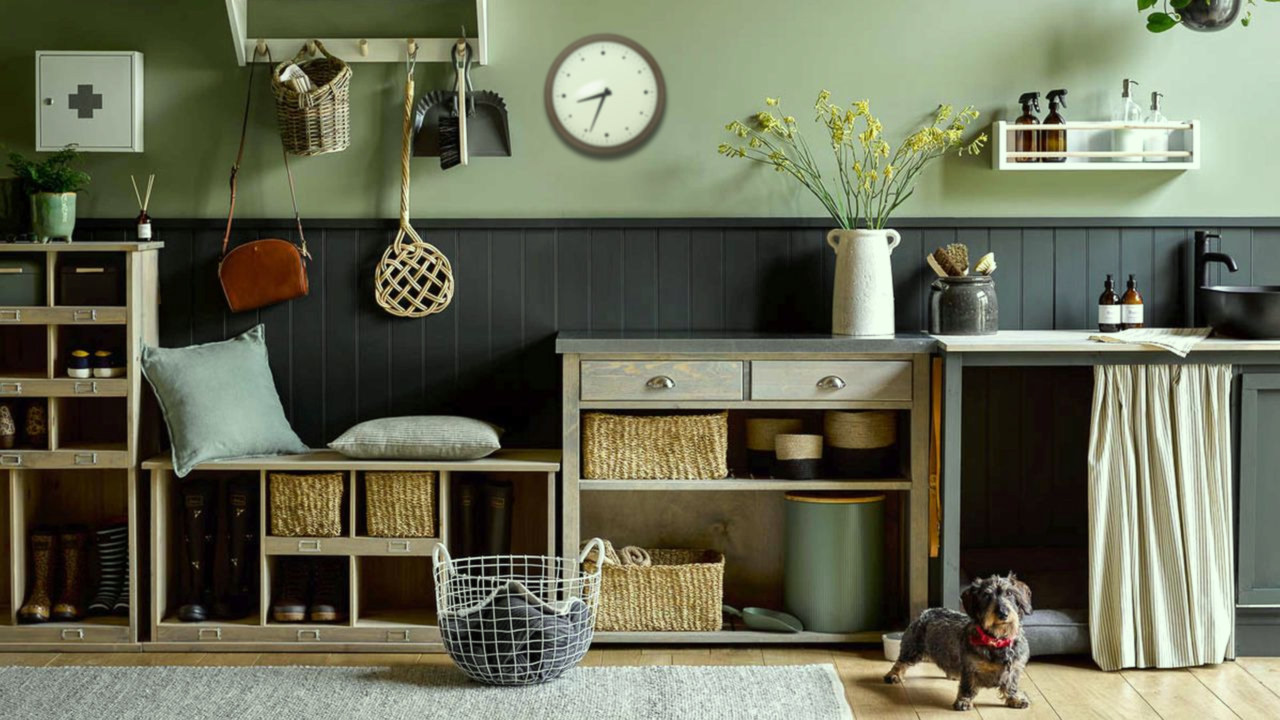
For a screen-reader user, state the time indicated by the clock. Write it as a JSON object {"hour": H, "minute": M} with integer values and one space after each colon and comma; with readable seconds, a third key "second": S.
{"hour": 8, "minute": 34}
